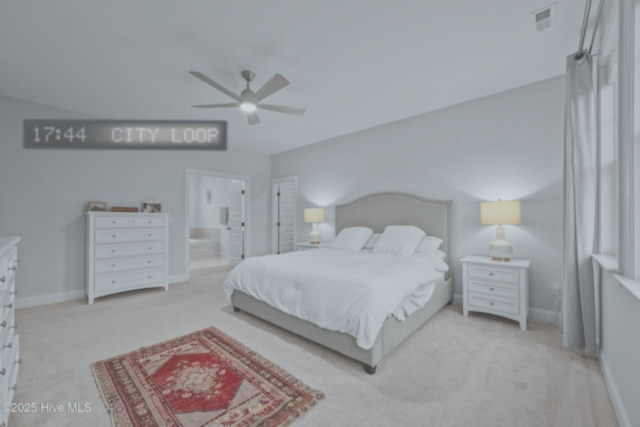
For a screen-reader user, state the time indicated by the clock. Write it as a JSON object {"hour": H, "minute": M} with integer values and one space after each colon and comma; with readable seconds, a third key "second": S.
{"hour": 17, "minute": 44}
